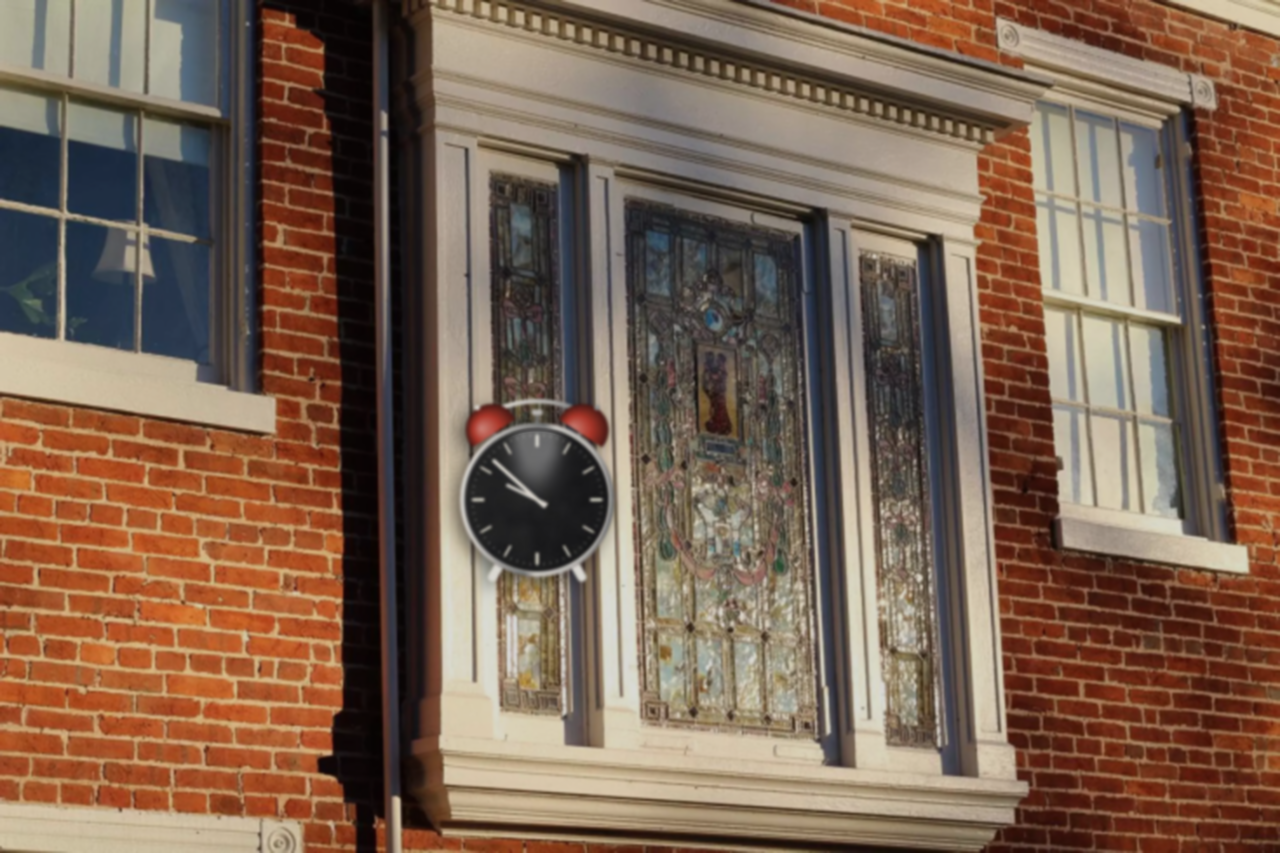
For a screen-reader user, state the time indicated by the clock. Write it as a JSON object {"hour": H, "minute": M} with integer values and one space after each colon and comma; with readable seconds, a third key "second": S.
{"hour": 9, "minute": 52}
